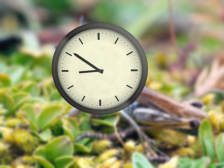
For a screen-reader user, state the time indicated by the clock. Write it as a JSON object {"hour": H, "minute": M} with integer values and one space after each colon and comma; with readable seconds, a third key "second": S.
{"hour": 8, "minute": 51}
